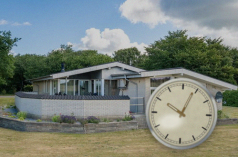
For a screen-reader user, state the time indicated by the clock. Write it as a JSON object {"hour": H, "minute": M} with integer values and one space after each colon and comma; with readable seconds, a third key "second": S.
{"hour": 10, "minute": 4}
